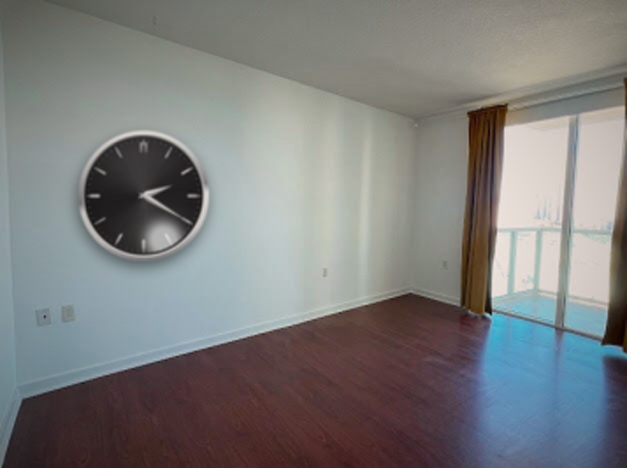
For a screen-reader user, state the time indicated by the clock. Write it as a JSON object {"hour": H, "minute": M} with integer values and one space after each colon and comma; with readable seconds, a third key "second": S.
{"hour": 2, "minute": 20}
